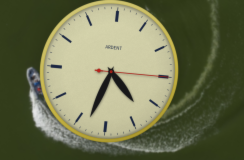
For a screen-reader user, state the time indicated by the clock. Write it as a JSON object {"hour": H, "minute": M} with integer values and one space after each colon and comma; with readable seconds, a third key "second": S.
{"hour": 4, "minute": 33, "second": 15}
